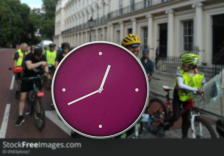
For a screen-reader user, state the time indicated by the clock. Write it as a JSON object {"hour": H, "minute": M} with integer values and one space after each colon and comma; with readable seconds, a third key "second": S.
{"hour": 12, "minute": 41}
